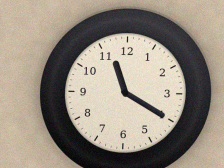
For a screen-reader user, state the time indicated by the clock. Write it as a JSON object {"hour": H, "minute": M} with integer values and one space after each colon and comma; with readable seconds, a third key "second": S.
{"hour": 11, "minute": 20}
